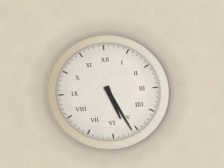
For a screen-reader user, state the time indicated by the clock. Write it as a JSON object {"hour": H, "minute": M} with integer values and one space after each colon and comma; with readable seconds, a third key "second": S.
{"hour": 5, "minute": 26}
